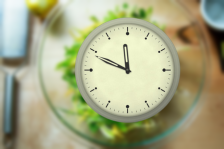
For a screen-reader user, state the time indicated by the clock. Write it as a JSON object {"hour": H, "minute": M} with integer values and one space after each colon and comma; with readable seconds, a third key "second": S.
{"hour": 11, "minute": 49}
